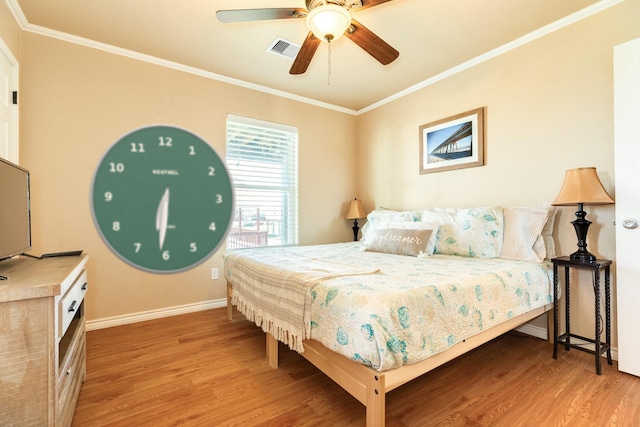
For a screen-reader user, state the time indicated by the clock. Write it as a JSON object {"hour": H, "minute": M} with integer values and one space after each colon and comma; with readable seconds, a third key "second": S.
{"hour": 6, "minute": 31}
